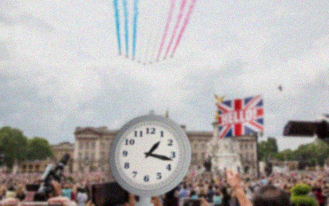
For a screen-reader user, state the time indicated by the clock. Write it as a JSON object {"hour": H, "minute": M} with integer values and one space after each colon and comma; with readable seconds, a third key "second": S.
{"hour": 1, "minute": 17}
